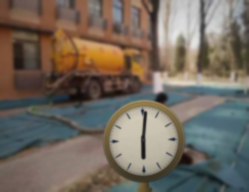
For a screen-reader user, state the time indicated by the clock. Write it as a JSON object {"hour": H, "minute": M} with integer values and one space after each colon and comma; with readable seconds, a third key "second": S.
{"hour": 6, "minute": 1}
